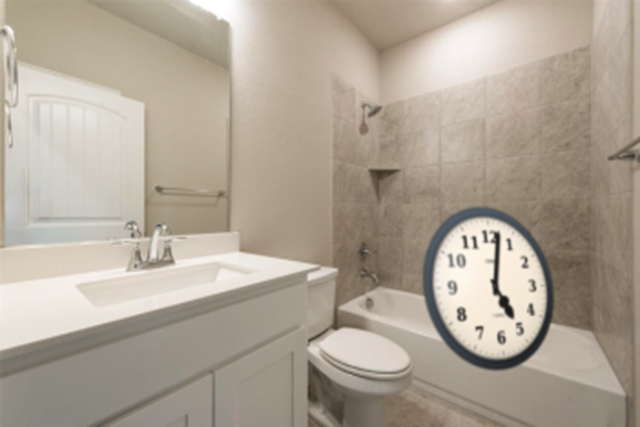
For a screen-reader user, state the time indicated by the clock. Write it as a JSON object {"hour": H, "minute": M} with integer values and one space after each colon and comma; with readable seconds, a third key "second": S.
{"hour": 5, "minute": 2}
